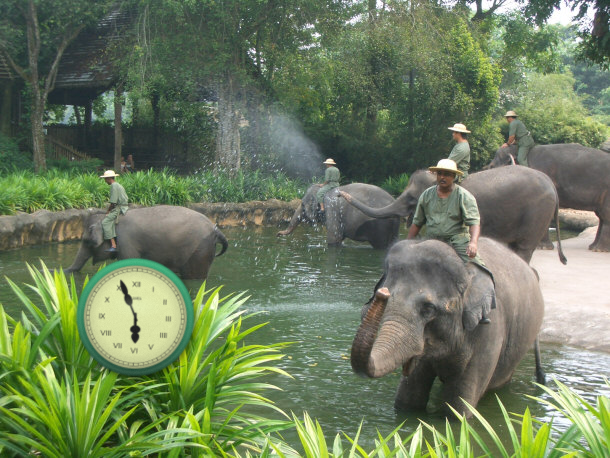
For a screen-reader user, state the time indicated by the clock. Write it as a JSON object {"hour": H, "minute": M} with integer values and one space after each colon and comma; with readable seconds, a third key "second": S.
{"hour": 5, "minute": 56}
